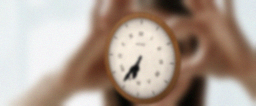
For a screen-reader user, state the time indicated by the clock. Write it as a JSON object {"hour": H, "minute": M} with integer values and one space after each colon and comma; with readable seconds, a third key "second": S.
{"hour": 6, "minute": 36}
